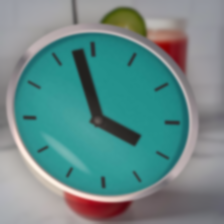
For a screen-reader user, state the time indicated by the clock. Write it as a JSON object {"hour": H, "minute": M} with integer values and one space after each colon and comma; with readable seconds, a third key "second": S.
{"hour": 3, "minute": 58}
